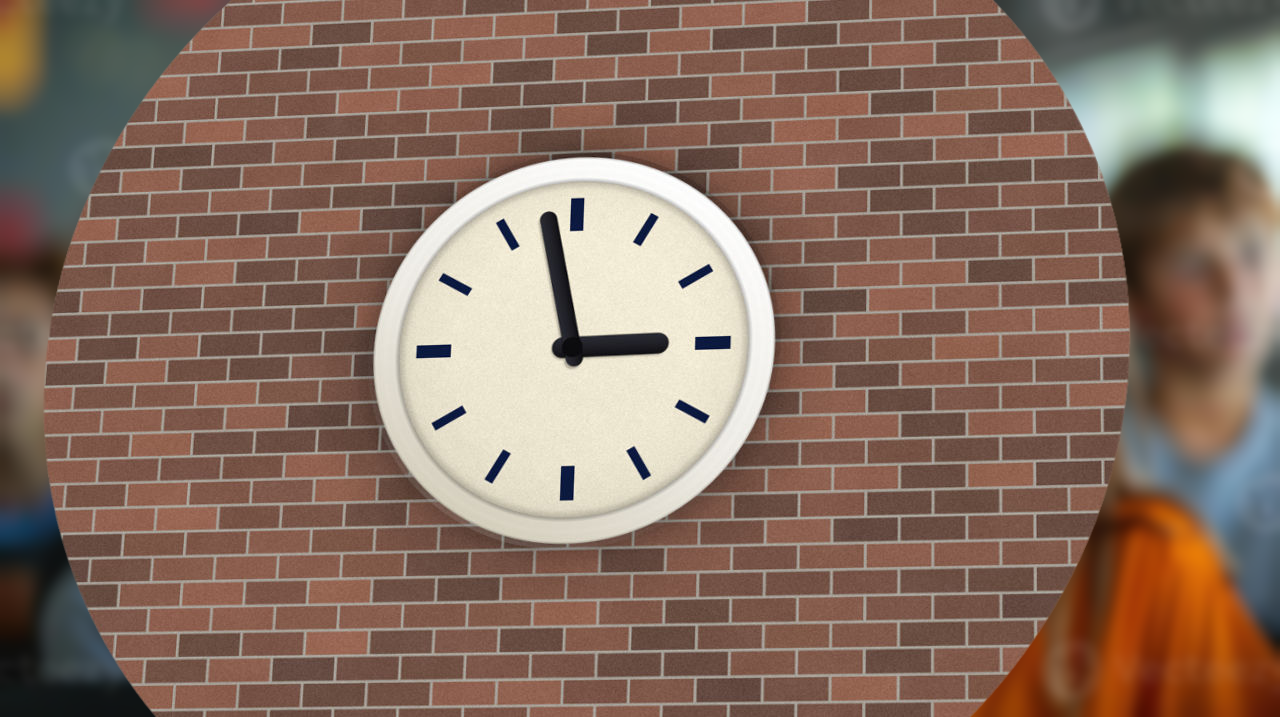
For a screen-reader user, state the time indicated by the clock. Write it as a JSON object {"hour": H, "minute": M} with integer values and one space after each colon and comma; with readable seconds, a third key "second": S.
{"hour": 2, "minute": 58}
